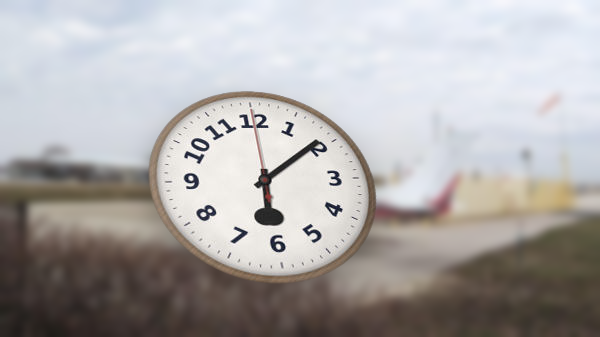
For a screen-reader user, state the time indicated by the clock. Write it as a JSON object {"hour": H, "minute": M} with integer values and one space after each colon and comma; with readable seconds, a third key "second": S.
{"hour": 6, "minute": 9, "second": 0}
